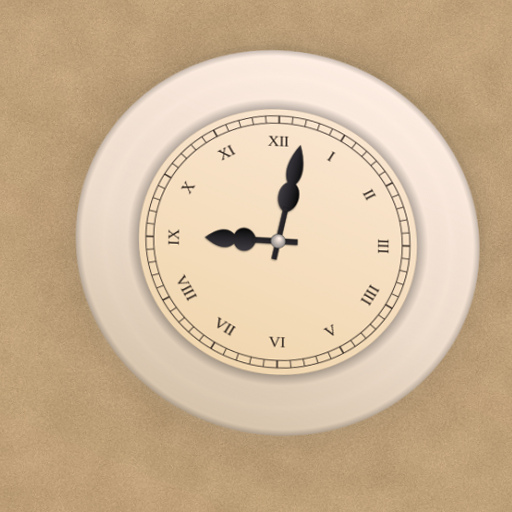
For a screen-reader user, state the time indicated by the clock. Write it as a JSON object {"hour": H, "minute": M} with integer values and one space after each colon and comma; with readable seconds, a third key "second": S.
{"hour": 9, "minute": 2}
